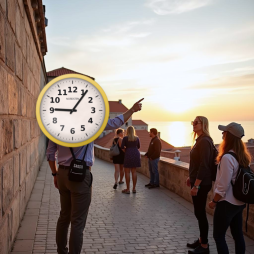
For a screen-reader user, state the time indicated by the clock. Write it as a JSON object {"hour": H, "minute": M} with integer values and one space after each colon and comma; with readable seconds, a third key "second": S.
{"hour": 9, "minute": 6}
